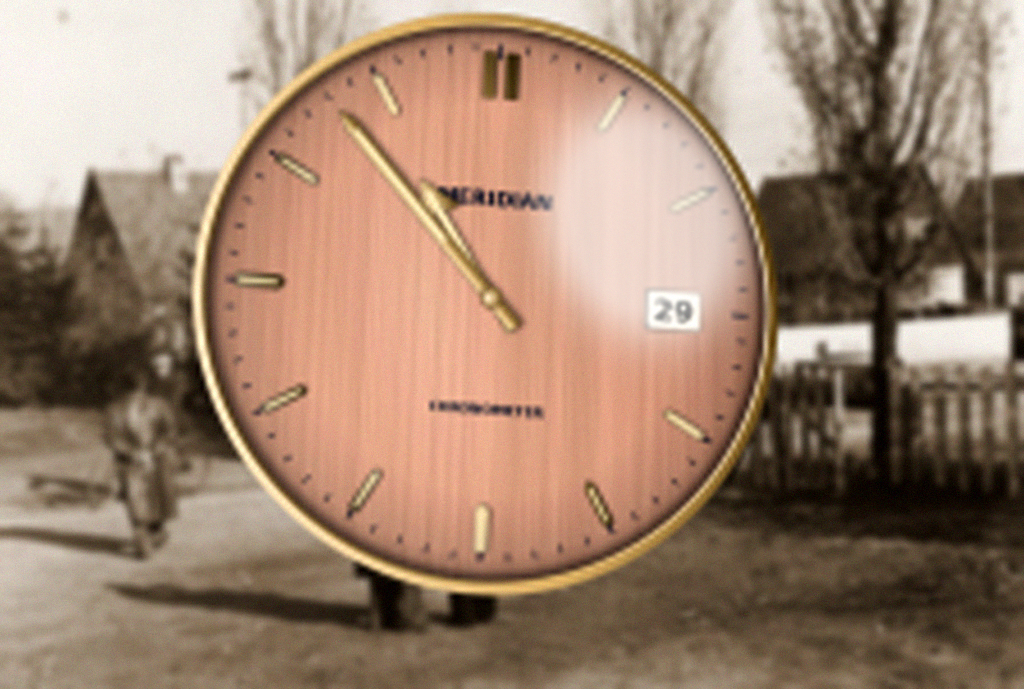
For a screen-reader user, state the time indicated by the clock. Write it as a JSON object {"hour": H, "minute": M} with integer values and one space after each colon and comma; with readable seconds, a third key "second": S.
{"hour": 10, "minute": 53}
